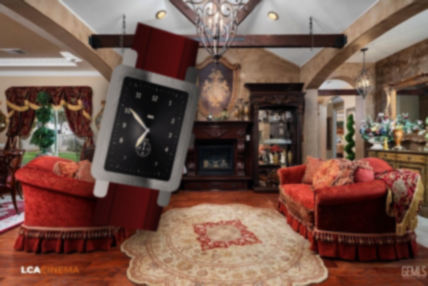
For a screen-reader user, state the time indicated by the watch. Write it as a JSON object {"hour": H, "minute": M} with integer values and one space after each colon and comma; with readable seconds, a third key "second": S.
{"hour": 6, "minute": 51}
